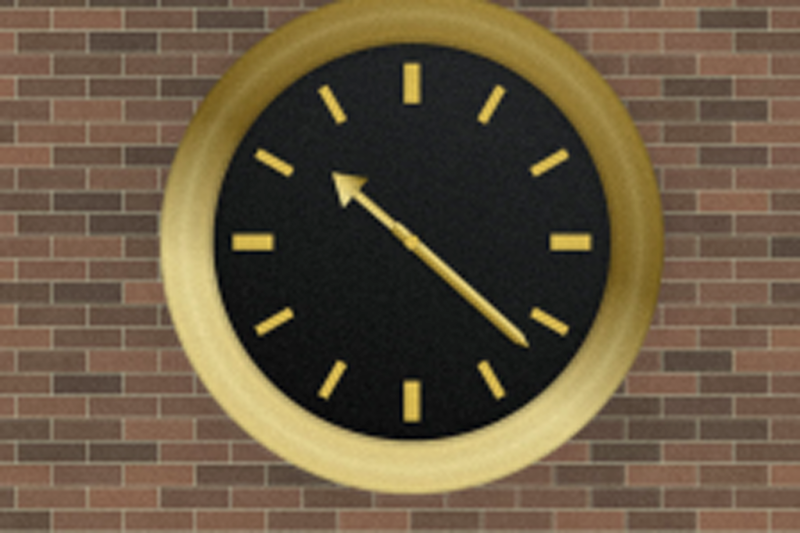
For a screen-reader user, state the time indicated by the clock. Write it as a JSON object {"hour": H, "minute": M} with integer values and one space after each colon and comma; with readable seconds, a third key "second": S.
{"hour": 10, "minute": 22}
